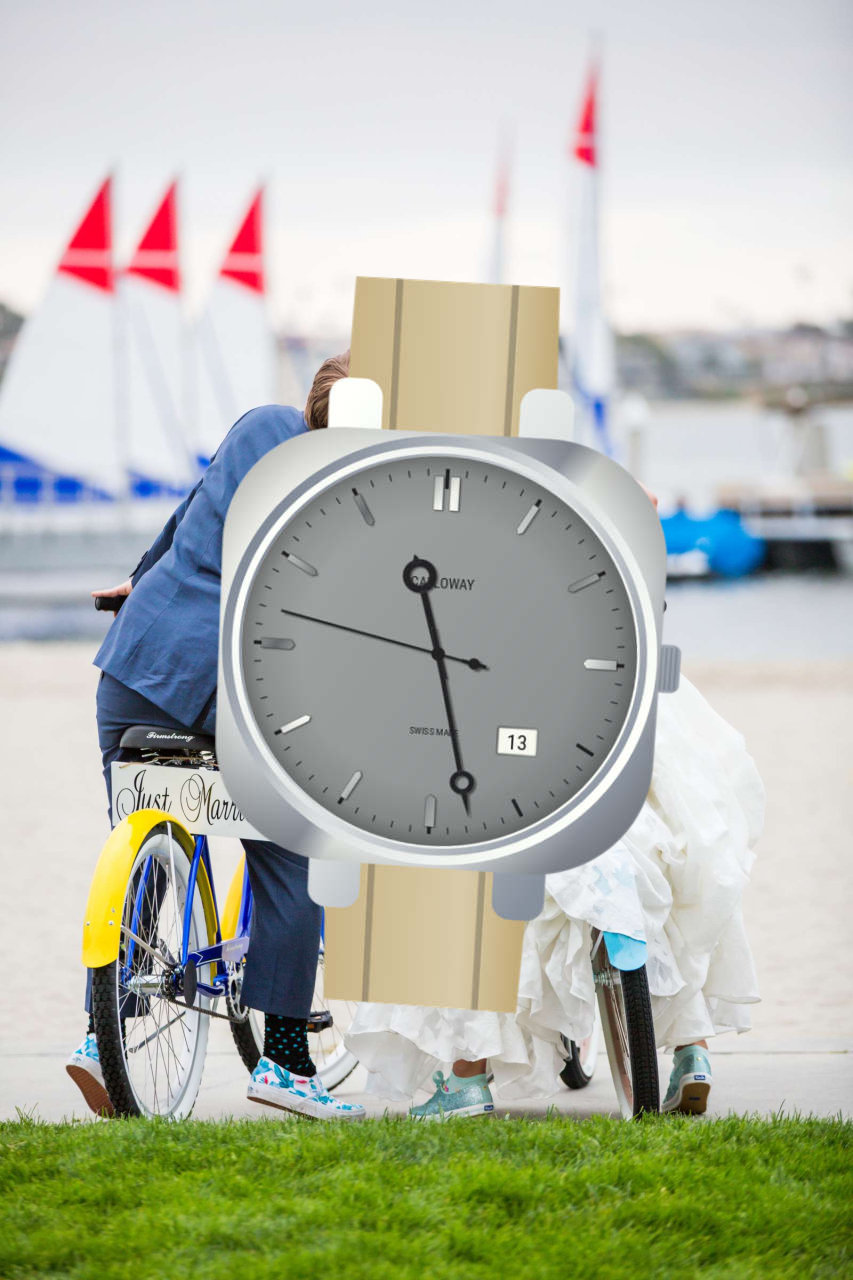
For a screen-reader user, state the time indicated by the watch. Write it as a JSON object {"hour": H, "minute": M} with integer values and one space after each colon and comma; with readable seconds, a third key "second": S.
{"hour": 11, "minute": 27, "second": 47}
